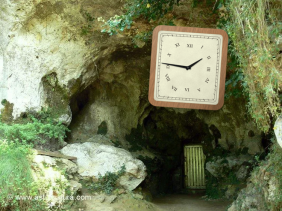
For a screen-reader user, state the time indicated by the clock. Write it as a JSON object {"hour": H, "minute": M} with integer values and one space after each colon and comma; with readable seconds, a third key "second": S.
{"hour": 1, "minute": 46}
